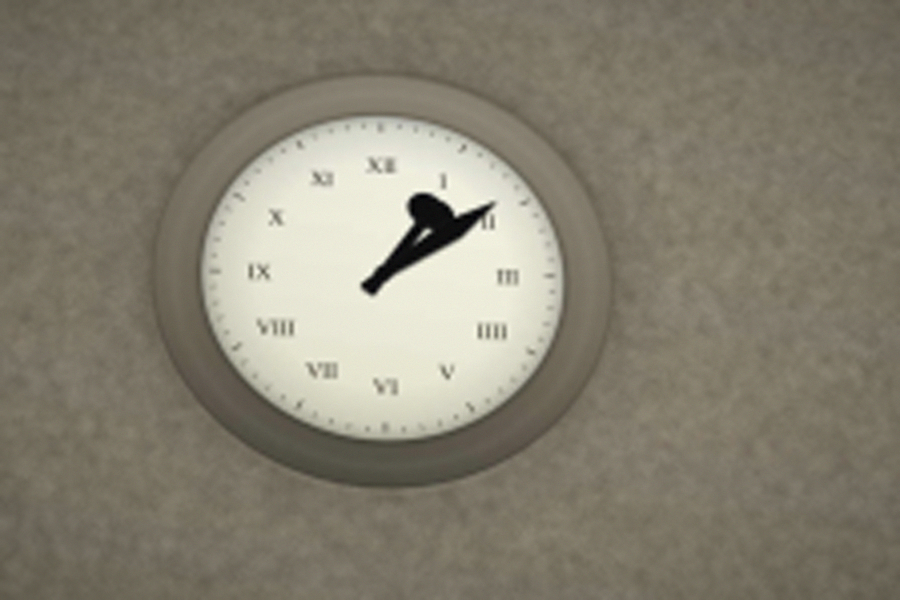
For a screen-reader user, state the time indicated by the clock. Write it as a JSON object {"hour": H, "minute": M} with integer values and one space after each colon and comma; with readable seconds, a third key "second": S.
{"hour": 1, "minute": 9}
